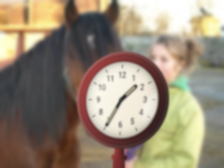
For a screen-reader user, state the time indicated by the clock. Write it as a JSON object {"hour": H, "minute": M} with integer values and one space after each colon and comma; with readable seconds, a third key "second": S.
{"hour": 1, "minute": 35}
